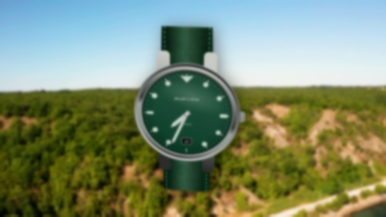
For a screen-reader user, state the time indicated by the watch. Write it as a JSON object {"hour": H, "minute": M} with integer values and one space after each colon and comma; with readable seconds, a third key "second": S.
{"hour": 7, "minute": 34}
